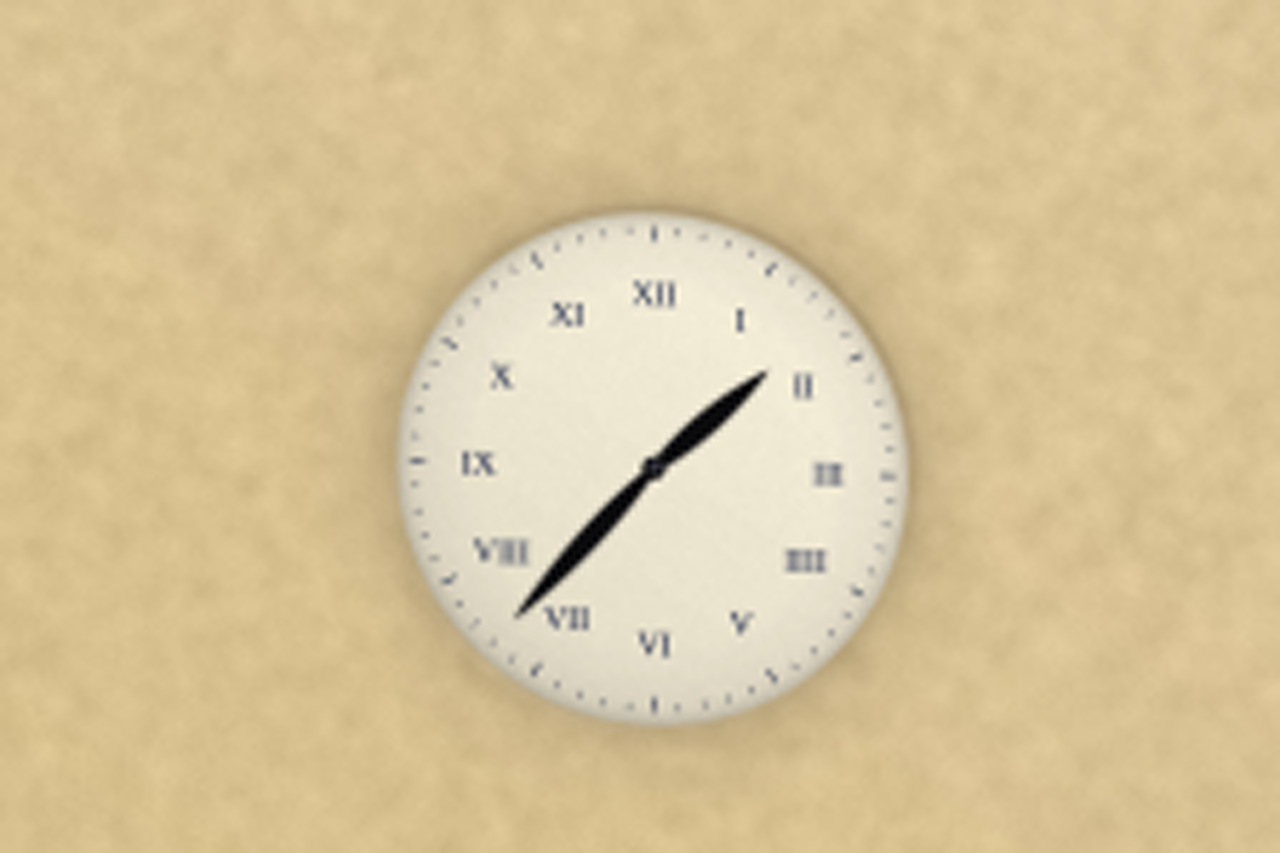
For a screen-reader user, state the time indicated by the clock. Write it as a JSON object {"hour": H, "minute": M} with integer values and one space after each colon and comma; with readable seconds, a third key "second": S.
{"hour": 1, "minute": 37}
